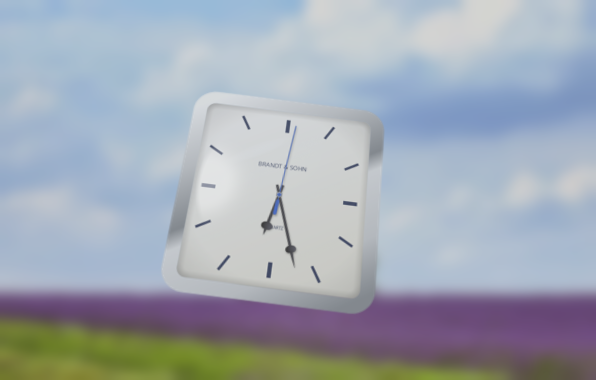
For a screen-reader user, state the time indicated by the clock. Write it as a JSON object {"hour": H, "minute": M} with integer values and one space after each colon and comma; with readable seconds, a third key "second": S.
{"hour": 6, "minute": 27, "second": 1}
